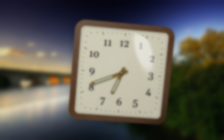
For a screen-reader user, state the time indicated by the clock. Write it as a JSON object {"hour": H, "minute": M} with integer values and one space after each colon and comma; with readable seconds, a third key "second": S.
{"hour": 6, "minute": 41}
